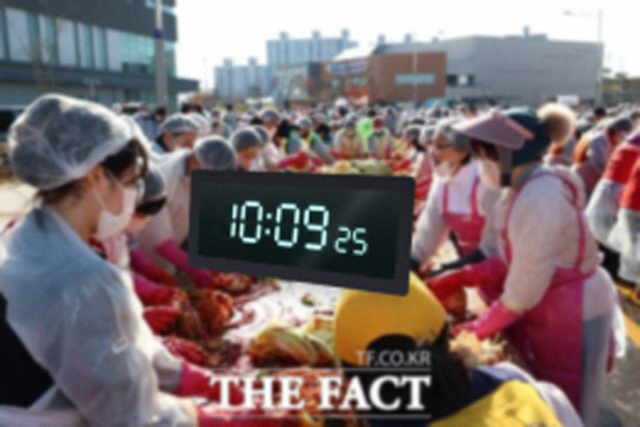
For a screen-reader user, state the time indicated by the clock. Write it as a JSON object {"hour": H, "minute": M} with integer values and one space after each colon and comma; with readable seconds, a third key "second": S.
{"hour": 10, "minute": 9, "second": 25}
